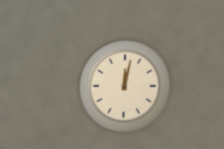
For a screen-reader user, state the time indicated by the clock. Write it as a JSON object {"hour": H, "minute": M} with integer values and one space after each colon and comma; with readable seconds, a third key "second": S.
{"hour": 12, "minute": 2}
